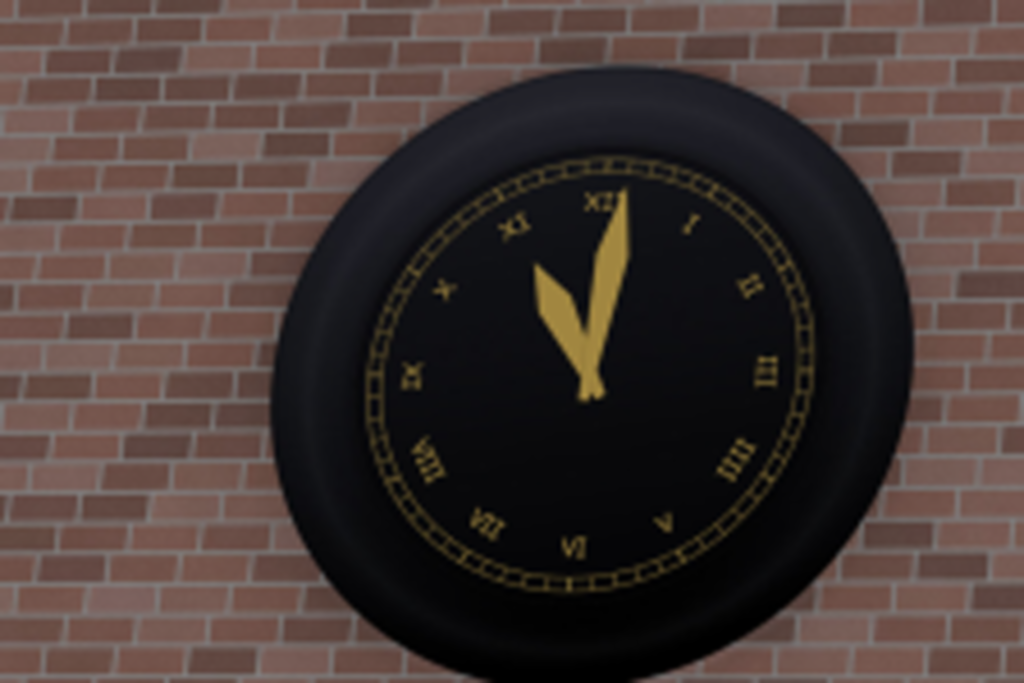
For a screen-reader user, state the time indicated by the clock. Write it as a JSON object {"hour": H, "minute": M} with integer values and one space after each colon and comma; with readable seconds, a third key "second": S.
{"hour": 11, "minute": 1}
